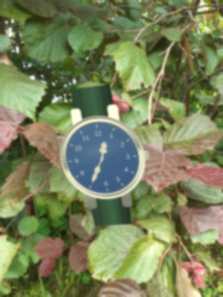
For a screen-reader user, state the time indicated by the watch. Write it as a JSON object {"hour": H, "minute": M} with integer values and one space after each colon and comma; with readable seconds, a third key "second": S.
{"hour": 12, "minute": 35}
